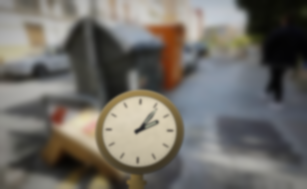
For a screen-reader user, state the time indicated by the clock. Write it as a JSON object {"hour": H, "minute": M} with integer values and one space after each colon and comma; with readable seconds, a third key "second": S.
{"hour": 2, "minute": 6}
